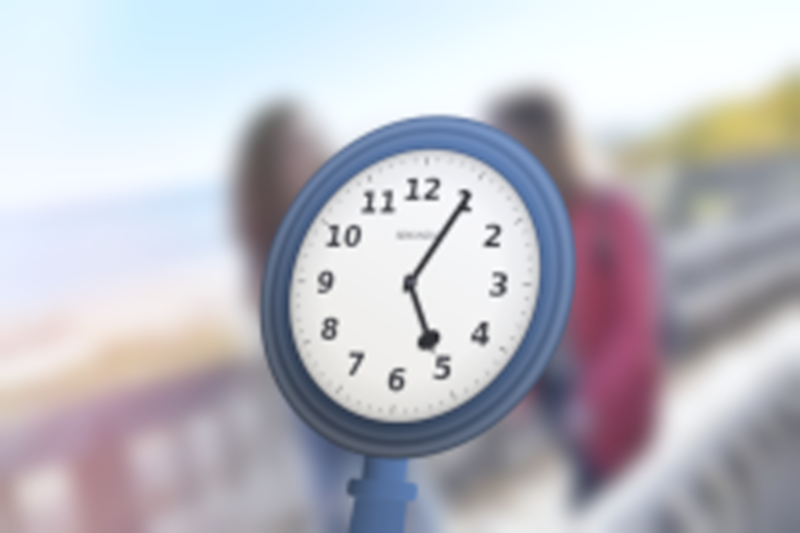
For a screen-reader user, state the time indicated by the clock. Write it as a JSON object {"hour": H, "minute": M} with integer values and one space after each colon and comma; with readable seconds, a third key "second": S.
{"hour": 5, "minute": 5}
